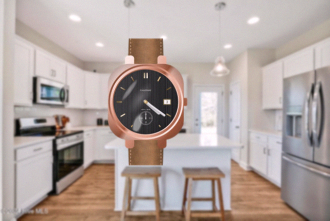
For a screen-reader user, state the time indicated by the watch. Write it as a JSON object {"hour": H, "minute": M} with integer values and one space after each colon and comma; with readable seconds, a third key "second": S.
{"hour": 4, "minute": 21}
